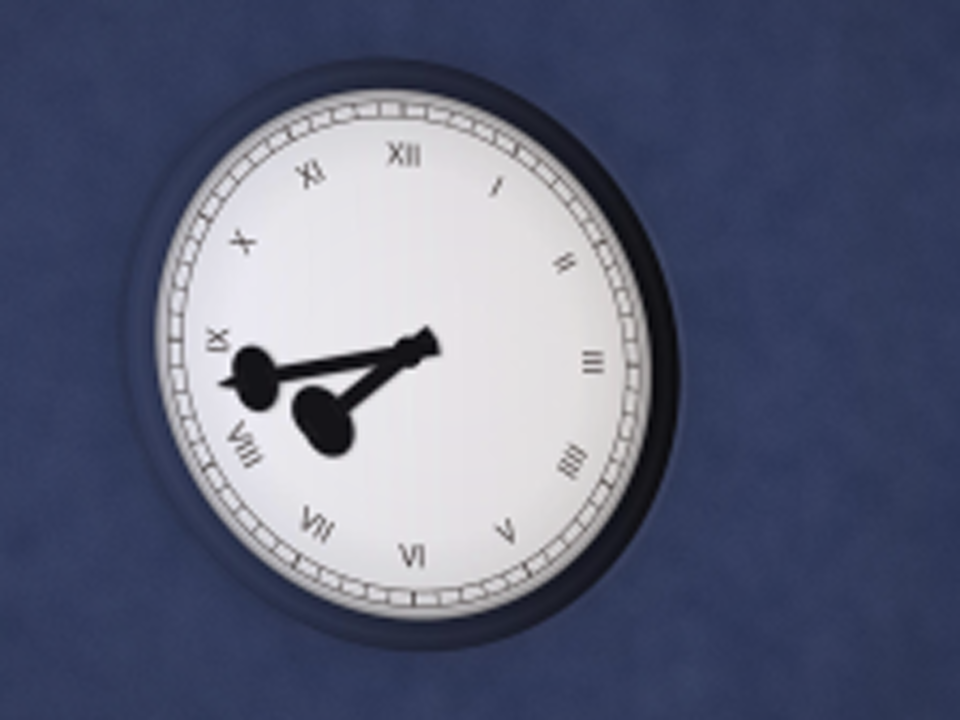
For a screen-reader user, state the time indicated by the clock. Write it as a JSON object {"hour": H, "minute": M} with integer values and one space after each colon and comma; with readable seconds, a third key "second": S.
{"hour": 7, "minute": 43}
